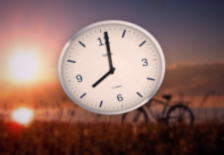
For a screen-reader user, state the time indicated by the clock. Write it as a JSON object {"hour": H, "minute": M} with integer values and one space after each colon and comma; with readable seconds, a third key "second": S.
{"hour": 8, "minute": 1}
